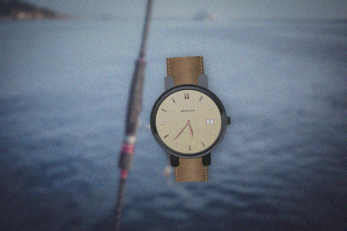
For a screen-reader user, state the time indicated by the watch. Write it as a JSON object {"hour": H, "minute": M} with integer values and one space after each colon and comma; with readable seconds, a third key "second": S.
{"hour": 5, "minute": 37}
